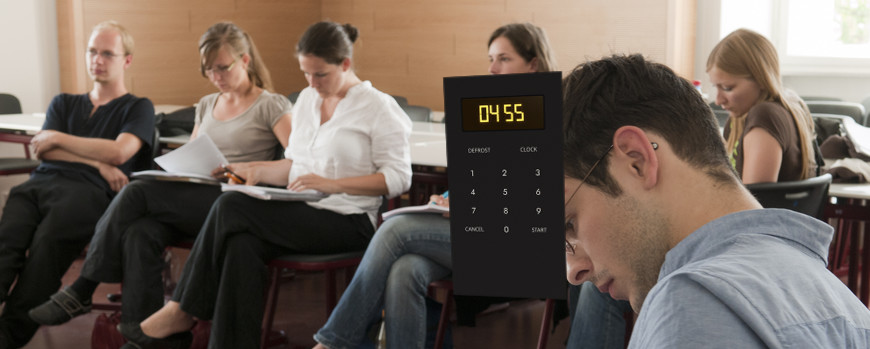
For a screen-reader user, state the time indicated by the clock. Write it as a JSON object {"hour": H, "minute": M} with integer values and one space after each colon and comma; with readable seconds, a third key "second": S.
{"hour": 4, "minute": 55}
